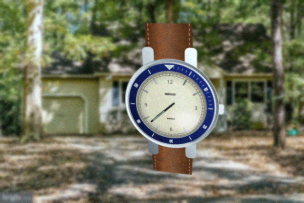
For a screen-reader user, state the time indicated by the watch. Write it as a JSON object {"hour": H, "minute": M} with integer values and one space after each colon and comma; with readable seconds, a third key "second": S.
{"hour": 7, "minute": 38}
